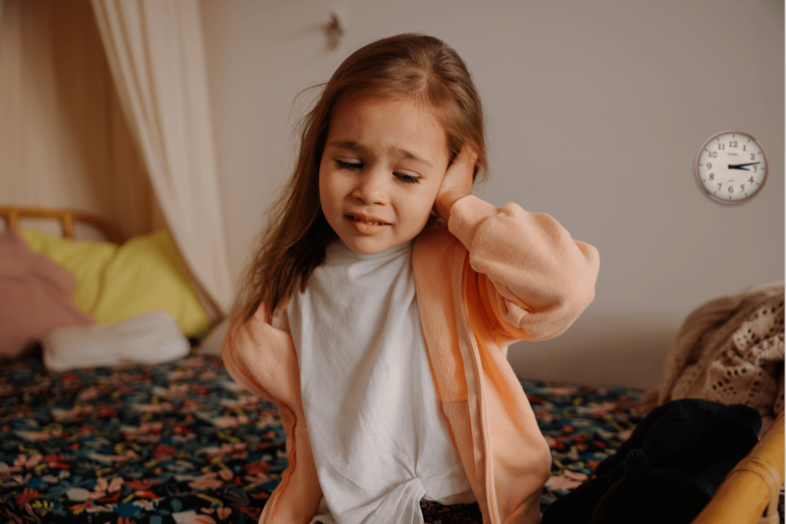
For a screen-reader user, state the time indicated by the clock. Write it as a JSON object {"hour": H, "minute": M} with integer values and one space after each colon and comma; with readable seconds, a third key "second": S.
{"hour": 3, "minute": 13}
